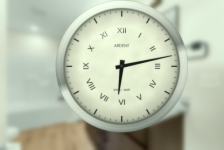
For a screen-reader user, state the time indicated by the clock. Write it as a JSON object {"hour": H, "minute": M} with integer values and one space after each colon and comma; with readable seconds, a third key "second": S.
{"hour": 6, "minute": 13}
